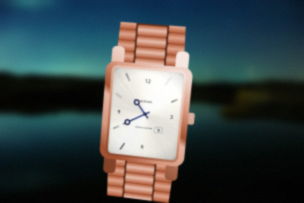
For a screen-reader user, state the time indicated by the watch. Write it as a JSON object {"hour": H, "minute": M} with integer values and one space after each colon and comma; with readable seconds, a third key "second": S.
{"hour": 10, "minute": 40}
